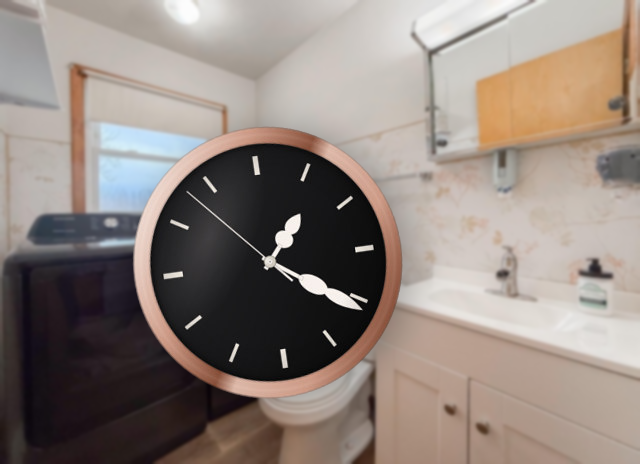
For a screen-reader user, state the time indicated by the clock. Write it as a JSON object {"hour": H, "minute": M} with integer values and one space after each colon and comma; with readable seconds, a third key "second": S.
{"hour": 1, "minute": 20, "second": 53}
